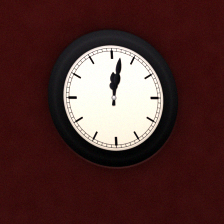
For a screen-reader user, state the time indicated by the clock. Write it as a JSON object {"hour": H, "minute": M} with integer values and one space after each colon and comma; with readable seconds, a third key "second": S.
{"hour": 12, "minute": 2}
